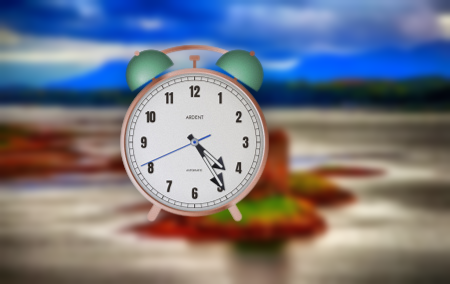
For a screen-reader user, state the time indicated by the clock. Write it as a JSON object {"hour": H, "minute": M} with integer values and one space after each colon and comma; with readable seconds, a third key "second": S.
{"hour": 4, "minute": 24, "second": 41}
